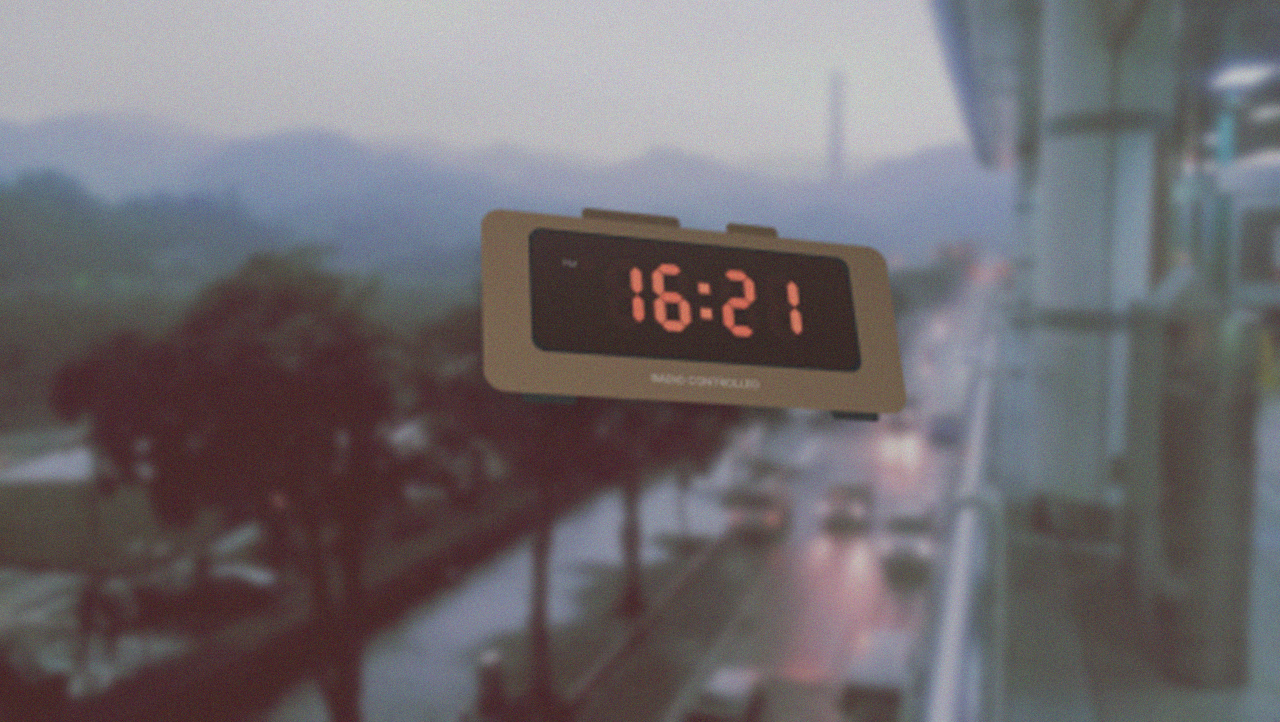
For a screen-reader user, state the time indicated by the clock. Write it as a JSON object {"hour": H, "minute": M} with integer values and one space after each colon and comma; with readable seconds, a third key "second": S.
{"hour": 16, "minute": 21}
